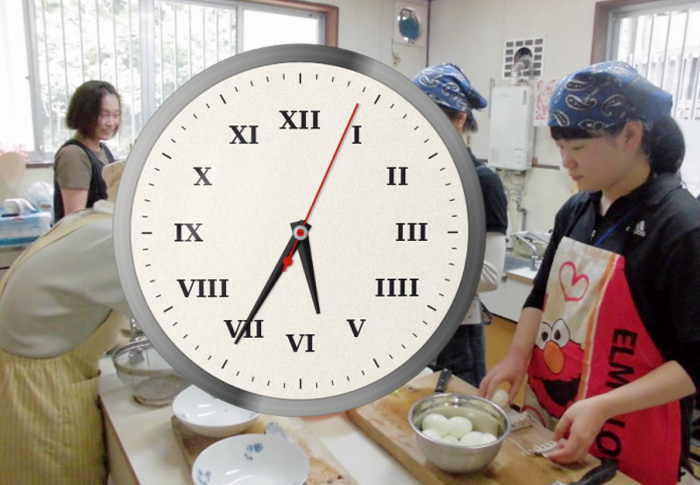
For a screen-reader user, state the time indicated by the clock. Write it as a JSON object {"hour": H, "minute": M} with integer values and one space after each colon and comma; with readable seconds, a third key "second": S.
{"hour": 5, "minute": 35, "second": 4}
